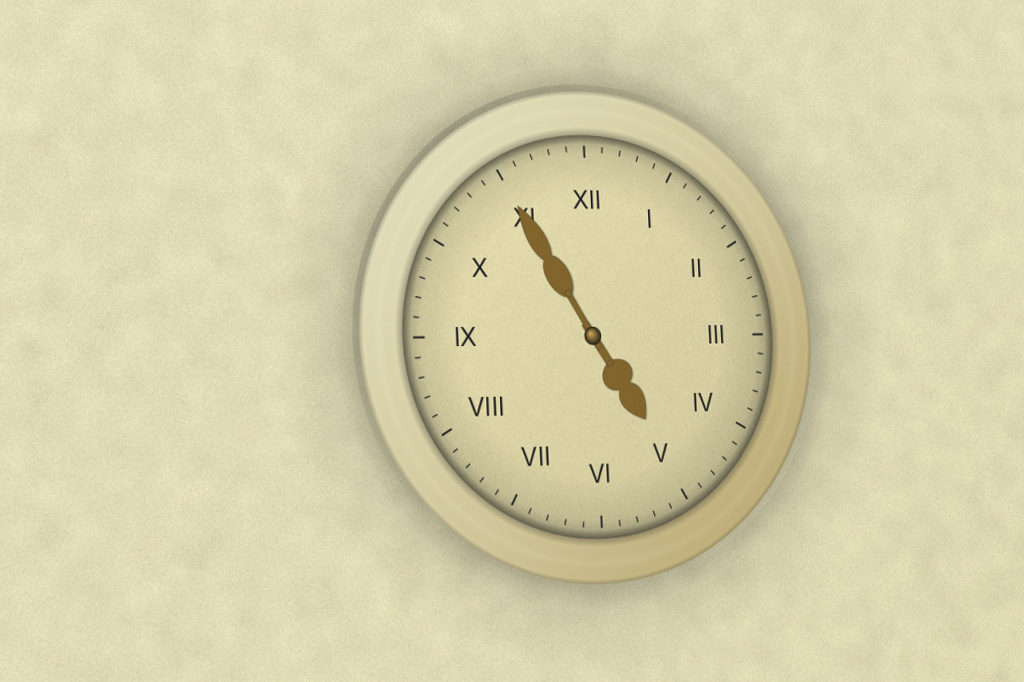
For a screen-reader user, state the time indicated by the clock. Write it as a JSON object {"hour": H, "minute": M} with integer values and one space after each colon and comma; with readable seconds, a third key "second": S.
{"hour": 4, "minute": 55}
